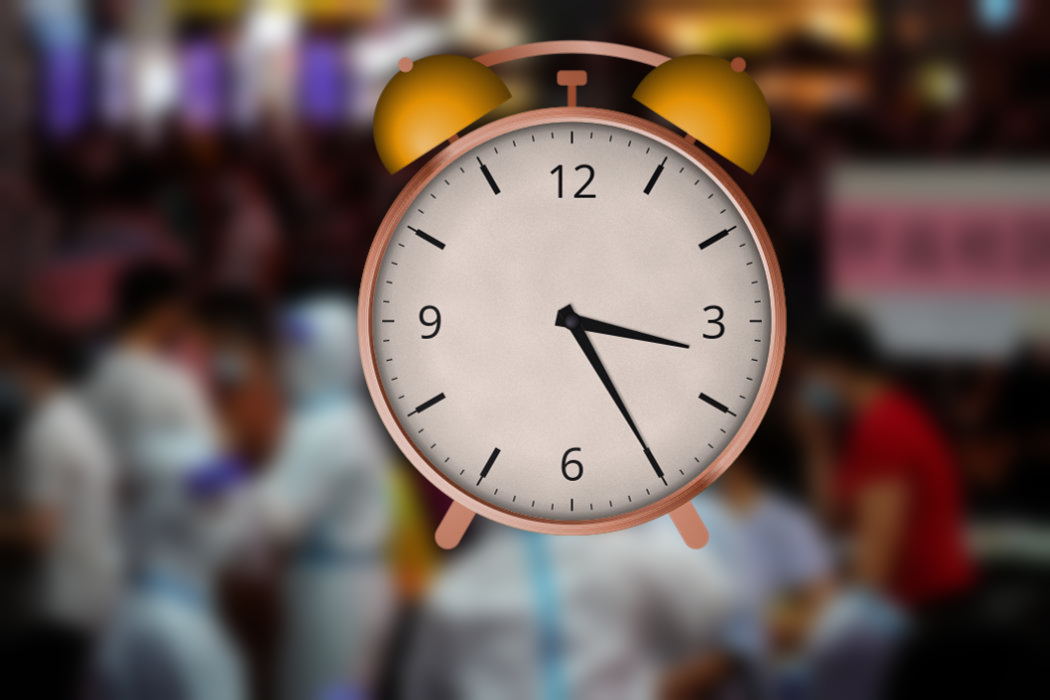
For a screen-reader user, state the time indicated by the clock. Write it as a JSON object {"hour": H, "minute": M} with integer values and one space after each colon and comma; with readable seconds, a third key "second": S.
{"hour": 3, "minute": 25}
